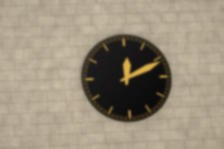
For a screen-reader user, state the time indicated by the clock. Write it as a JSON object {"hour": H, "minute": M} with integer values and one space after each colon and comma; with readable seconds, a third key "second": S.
{"hour": 12, "minute": 11}
